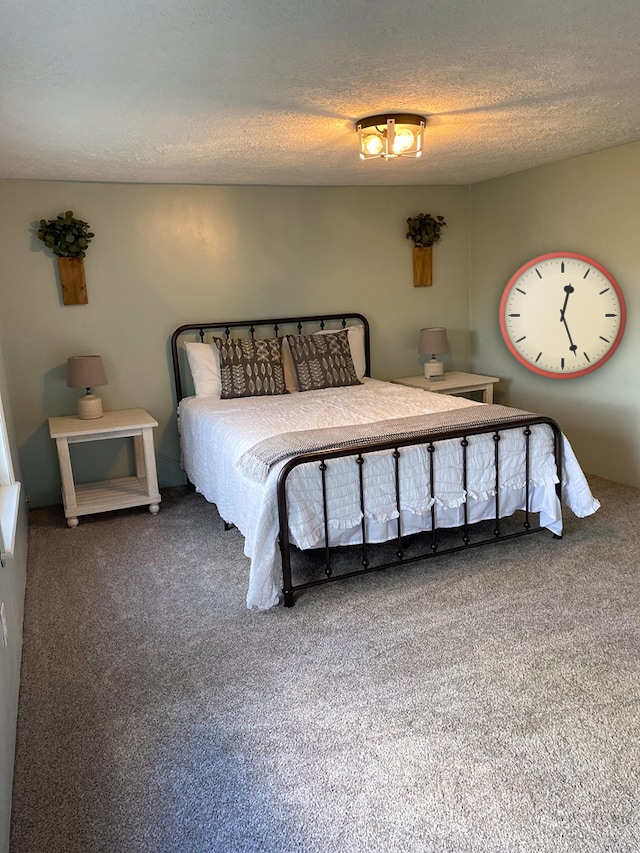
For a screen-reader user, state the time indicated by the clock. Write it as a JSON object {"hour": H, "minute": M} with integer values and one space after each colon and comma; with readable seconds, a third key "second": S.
{"hour": 12, "minute": 27}
